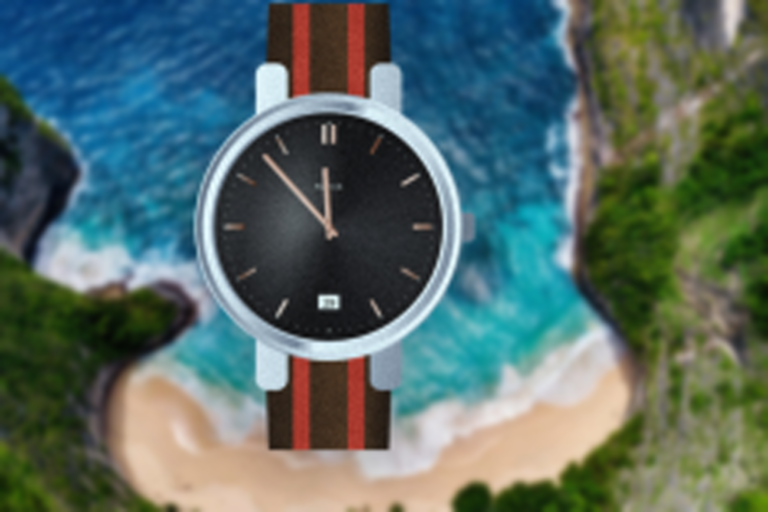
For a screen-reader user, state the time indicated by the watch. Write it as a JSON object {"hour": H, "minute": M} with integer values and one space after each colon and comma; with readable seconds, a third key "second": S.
{"hour": 11, "minute": 53}
